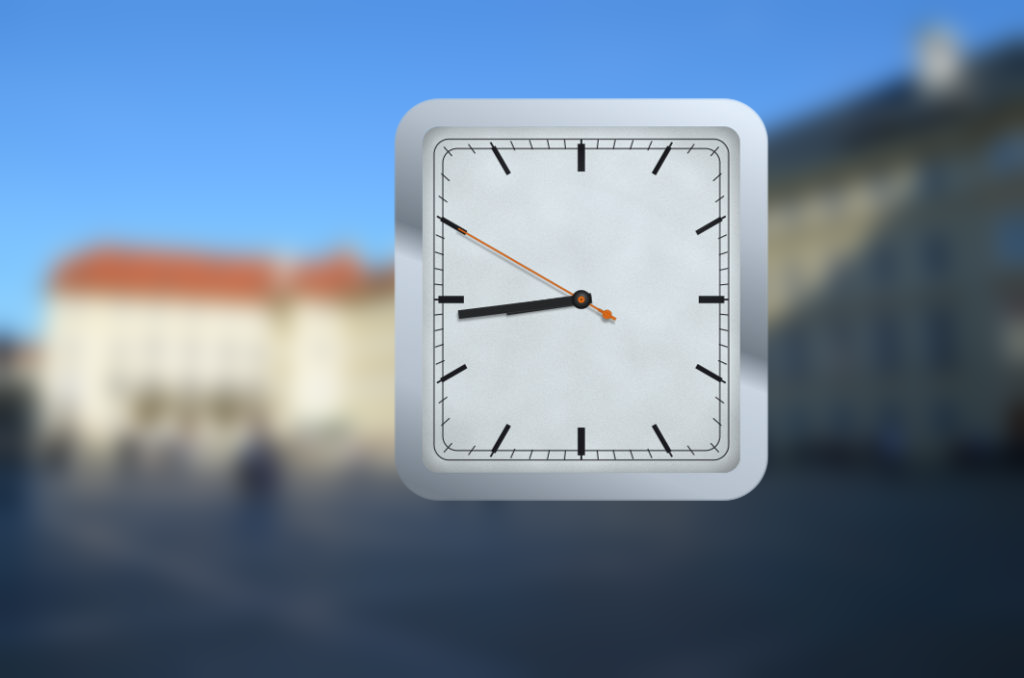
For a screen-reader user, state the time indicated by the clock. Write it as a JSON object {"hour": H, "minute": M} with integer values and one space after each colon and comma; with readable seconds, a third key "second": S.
{"hour": 8, "minute": 43, "second": 50}
